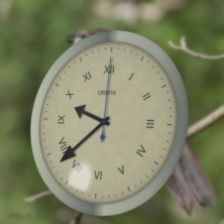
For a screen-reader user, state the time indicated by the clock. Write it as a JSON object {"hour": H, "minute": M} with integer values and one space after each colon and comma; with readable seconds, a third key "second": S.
{"hour": 9, "minute": 38, "second": 0}
